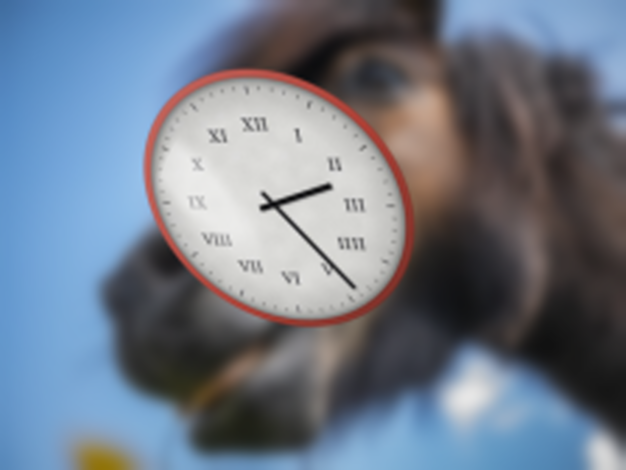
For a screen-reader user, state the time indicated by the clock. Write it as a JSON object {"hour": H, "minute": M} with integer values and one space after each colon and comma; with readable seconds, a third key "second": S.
{"hour": 2, "minute": 24}
